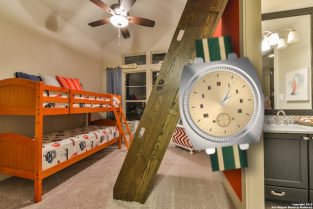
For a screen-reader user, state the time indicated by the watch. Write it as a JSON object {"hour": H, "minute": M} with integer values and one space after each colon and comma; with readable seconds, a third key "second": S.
{"hour": 2, "minute": 6}
